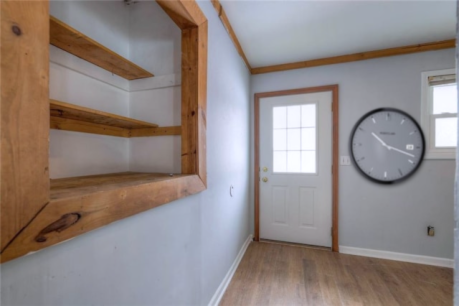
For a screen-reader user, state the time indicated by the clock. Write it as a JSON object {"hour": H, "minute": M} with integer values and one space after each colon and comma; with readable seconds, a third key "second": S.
{"hour": 10, "minute": 18}
